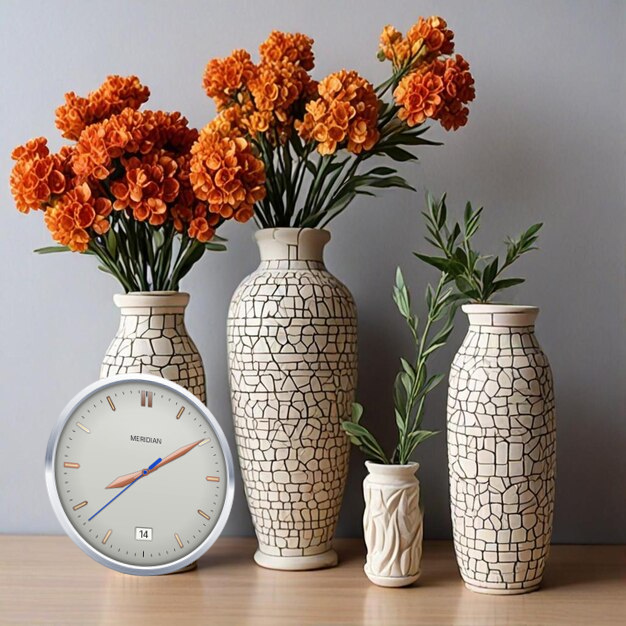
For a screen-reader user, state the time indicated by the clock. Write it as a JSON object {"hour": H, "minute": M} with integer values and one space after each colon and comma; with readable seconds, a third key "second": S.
{"hour": 8, "minute": 9, "second": 38}
